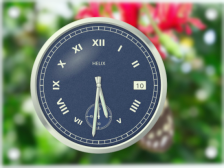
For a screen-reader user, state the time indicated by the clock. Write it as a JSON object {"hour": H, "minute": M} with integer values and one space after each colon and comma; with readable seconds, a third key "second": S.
{"hour": 5, "minute": 31}
